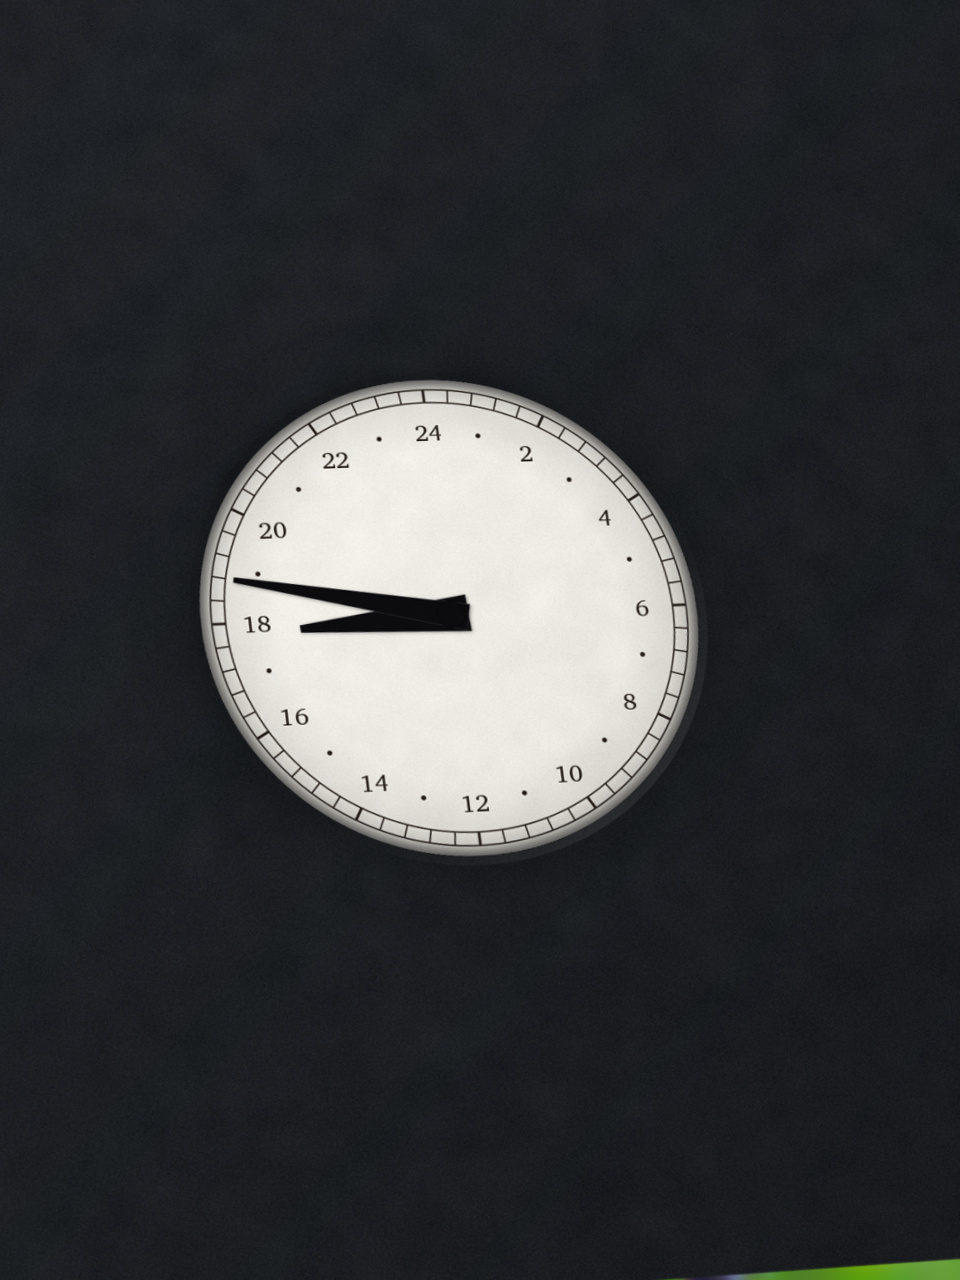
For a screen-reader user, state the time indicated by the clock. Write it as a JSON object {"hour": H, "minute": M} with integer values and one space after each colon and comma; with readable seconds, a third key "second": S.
{"hour": 17, "minute": 47}
